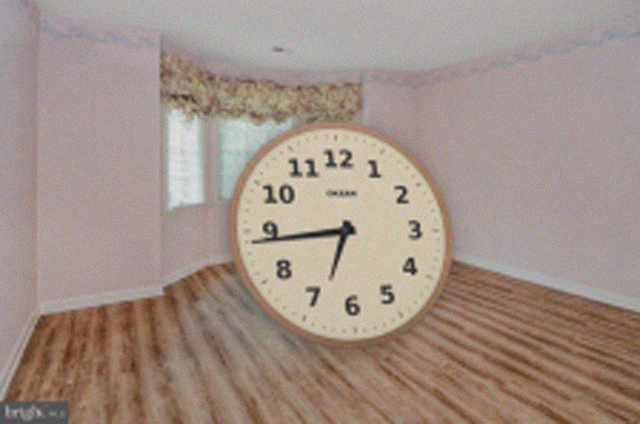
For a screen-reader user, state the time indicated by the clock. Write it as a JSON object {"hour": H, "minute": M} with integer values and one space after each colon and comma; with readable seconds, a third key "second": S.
{"hour": 6, "minute": 44}
